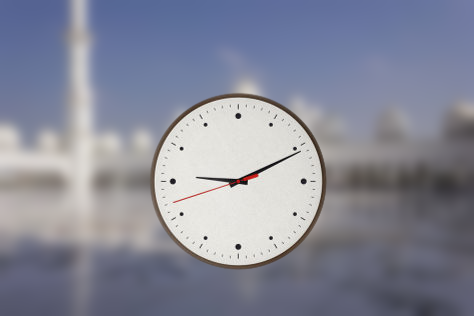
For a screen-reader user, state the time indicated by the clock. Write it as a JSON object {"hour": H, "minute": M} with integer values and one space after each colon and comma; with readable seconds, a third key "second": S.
{"hour": 9, "minute": 10, "second": 42}
